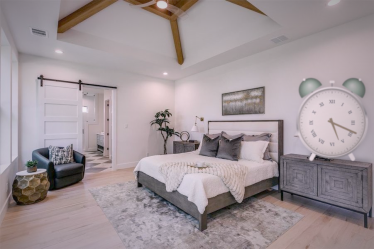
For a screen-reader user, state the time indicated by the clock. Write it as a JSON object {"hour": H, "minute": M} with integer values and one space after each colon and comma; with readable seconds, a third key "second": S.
{"hour": 5, "minute": 19}
